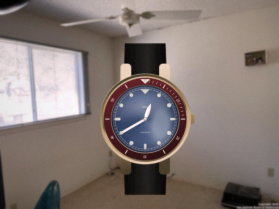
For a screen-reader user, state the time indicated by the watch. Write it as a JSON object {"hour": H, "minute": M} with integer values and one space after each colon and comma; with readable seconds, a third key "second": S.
{"hour": 12, "minute": 40}
